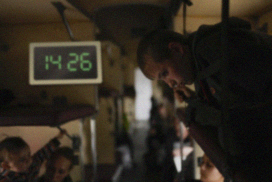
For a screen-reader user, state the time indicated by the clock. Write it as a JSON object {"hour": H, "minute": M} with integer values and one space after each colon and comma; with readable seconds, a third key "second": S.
{"hour": 14, "minute": 26}
